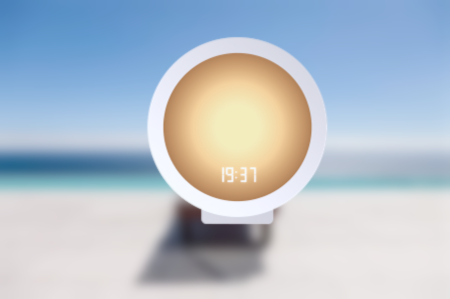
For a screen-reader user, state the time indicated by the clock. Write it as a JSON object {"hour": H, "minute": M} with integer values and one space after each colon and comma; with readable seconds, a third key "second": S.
{"hour": 19, "minute": 37}
